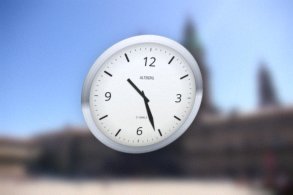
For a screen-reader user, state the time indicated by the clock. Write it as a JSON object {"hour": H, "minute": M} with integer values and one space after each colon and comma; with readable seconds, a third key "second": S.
{"hour": 10, "minute": 26}
